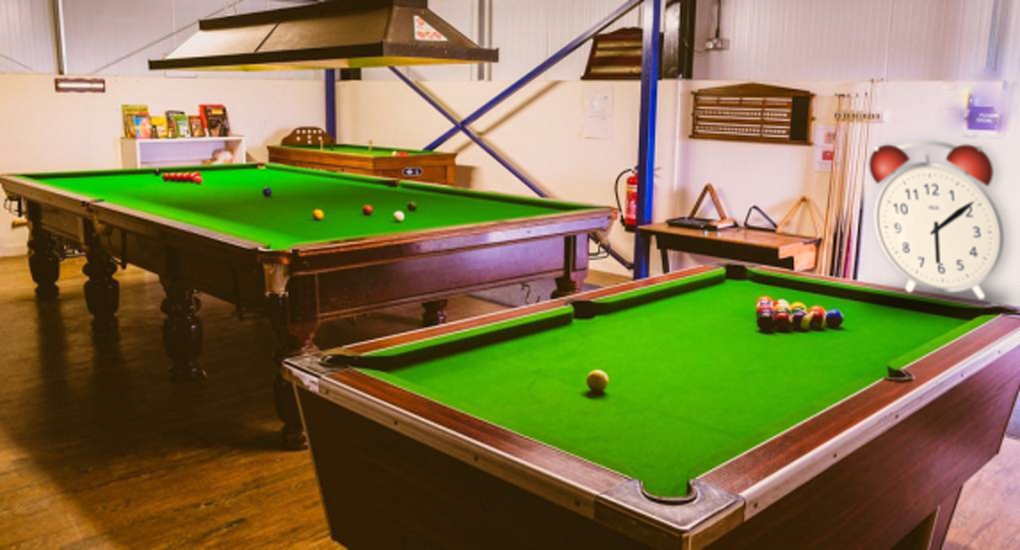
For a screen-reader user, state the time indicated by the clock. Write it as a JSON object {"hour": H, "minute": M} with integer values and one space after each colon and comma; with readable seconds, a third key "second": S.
{"hour": 6, "minute": 9}
